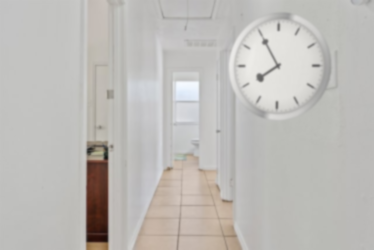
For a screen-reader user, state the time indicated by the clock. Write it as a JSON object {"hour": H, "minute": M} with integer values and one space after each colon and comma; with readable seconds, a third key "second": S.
{"hour": 7, "minute": 55}
